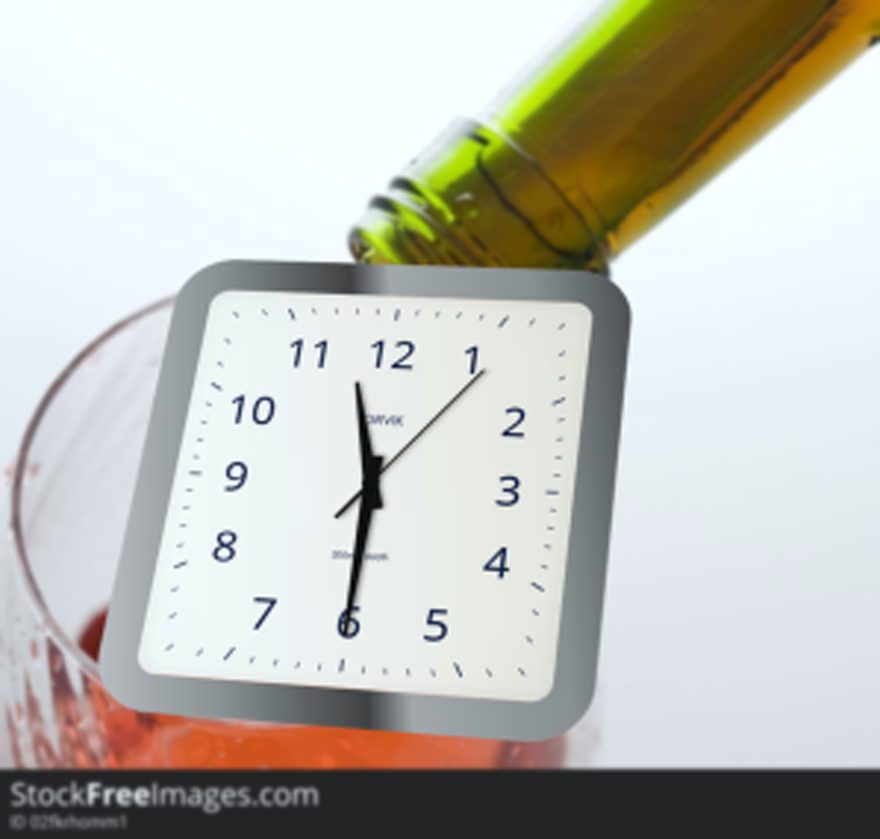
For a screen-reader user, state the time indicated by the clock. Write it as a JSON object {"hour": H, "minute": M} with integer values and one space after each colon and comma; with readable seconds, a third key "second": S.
{"hour": 11, "minute": 30, "second": 6}
